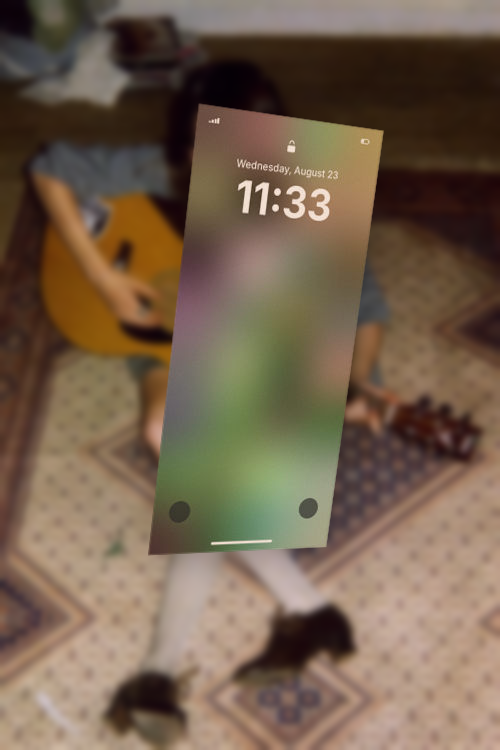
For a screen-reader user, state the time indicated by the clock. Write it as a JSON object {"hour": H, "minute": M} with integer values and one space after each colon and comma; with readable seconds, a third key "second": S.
{"hour": 11, "minute": 33}
